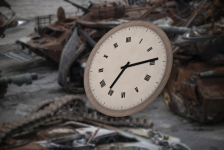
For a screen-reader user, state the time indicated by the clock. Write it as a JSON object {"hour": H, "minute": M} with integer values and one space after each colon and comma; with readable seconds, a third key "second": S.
{"hour": 7, "minute": 14}
